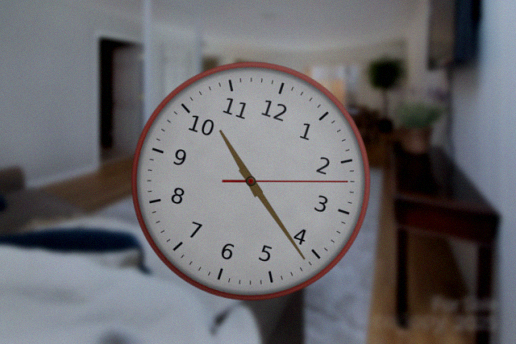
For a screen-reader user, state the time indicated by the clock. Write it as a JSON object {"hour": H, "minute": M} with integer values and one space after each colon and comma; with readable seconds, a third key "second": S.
{"hour": 10, "minute": 21, "second": 12}
